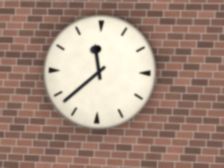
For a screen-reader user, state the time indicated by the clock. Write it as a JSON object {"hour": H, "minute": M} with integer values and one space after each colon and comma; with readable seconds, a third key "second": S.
{"hour": 11, "minute": 38}
